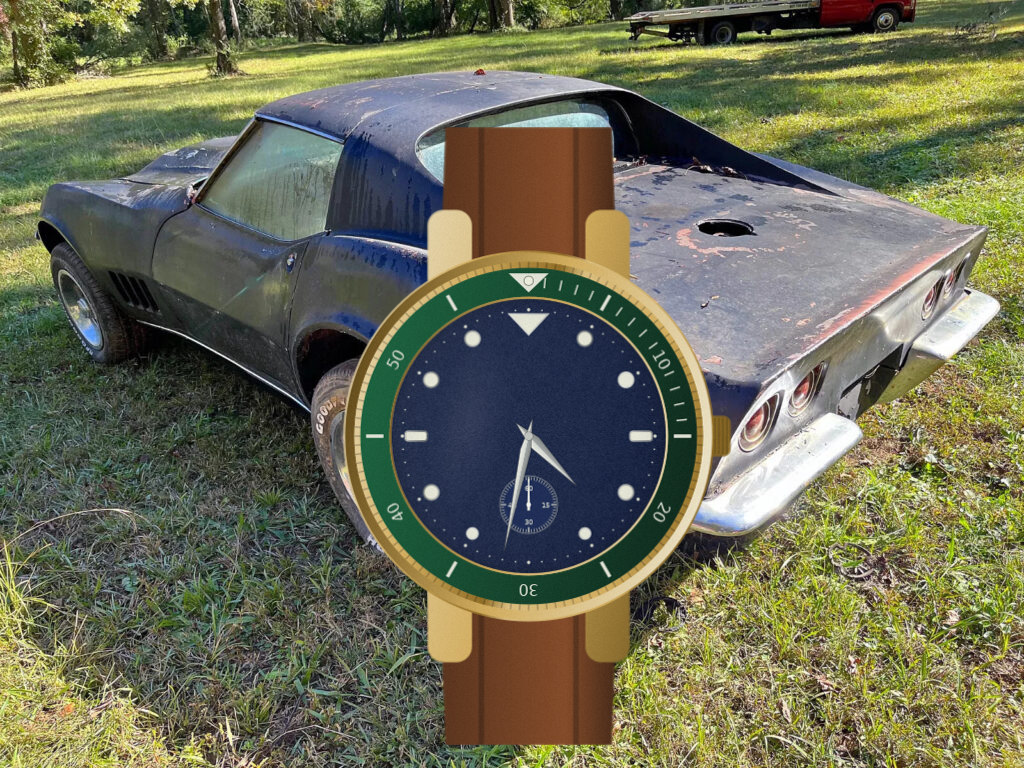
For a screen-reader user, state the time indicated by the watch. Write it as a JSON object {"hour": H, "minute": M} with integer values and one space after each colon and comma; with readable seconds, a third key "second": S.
{"hour": 4, "minute": 32}
